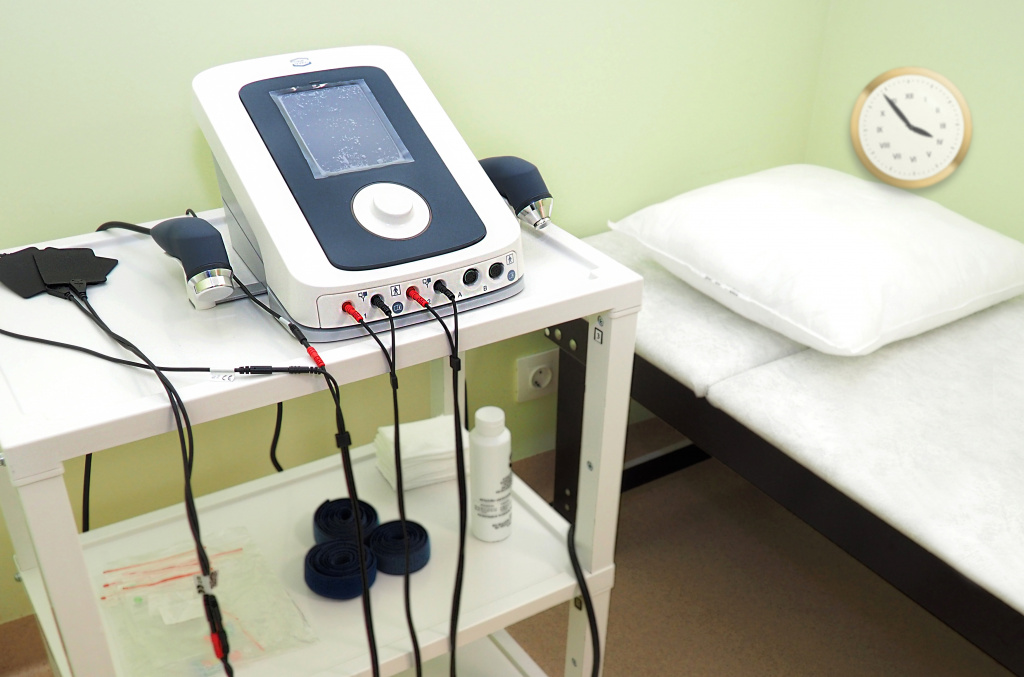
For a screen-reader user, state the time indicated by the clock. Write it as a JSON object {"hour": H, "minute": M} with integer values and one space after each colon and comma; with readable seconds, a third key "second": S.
{"hour": 3, "minute": 54}
